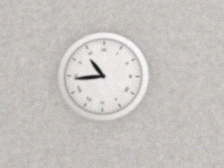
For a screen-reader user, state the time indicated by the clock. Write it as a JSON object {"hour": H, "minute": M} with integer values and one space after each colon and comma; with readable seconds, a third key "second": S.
{"hour": 10, "minute": 44}
